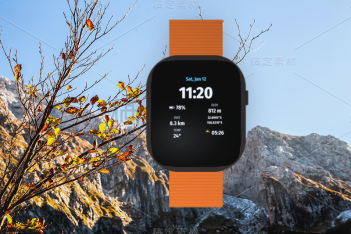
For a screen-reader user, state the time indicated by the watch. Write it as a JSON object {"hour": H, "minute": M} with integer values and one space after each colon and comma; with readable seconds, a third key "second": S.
{"hour": 11, "minute": 20}
